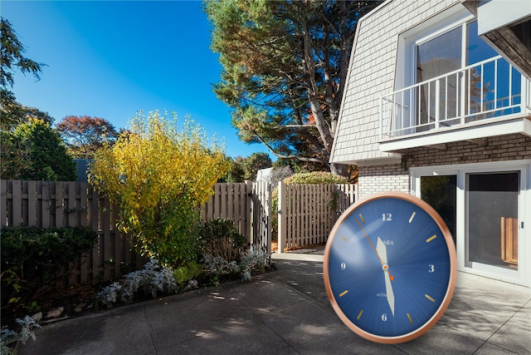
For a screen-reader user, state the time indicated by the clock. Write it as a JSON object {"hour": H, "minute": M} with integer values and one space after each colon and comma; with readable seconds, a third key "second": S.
{"hour": 11, "minute": 27, "second": 54}
